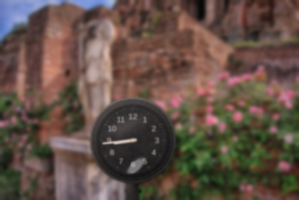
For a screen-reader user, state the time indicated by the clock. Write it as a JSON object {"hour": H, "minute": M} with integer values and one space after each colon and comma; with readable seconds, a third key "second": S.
{"hour": 8, "minute": 44}
